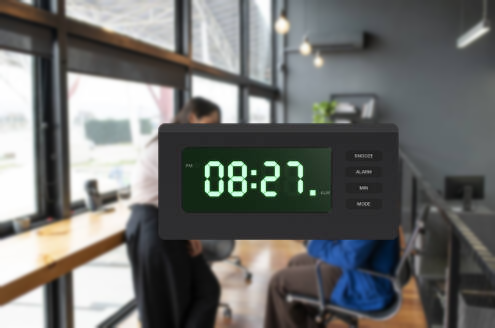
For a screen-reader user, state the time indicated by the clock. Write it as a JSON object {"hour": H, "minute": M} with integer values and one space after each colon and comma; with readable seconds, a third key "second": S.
{"hour": 8, "minute": 27}
